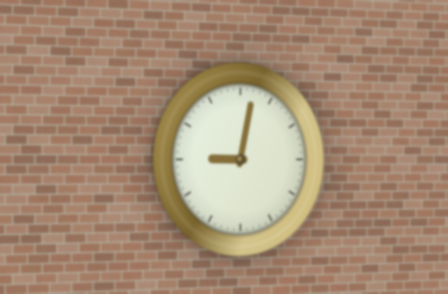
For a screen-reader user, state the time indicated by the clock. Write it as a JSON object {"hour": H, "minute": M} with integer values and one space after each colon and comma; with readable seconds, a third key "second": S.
{"hour": 9, "minute": 2}
